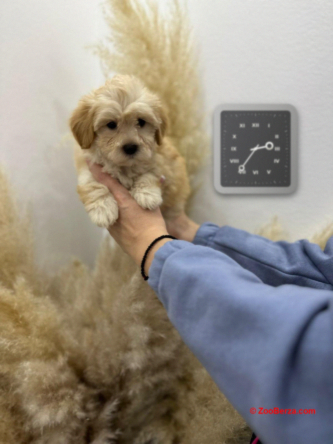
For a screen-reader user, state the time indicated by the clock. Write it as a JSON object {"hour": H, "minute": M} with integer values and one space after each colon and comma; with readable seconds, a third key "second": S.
{"hour": 2, "minute": 36}
